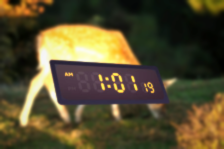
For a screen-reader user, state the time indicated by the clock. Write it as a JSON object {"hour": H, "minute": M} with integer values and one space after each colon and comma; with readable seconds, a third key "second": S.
{"hour": 1, "minute": 1, "second": 19}
